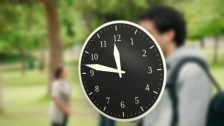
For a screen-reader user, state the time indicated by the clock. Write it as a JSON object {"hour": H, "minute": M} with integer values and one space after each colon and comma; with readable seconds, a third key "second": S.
{"hour": 11, "minute": 47}
